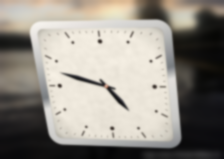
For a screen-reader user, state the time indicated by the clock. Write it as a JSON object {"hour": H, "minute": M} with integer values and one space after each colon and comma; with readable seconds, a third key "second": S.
{"hour": 4, "minute": 48}
